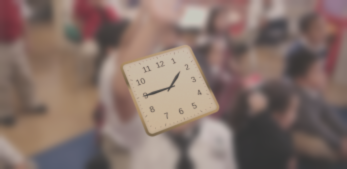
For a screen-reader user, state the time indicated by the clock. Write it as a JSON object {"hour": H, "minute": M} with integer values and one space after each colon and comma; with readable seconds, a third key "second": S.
{"hour": 1, "minute": 45}
